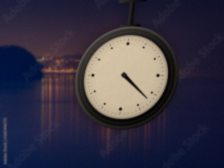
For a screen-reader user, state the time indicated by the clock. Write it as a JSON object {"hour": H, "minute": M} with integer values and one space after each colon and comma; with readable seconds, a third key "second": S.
{"hour": 4, "minute": 22}
